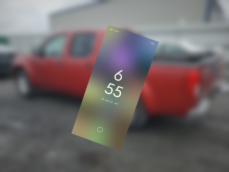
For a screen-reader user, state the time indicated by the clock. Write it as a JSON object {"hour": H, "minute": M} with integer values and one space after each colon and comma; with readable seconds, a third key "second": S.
{"hour": 6, "minute": 55}
